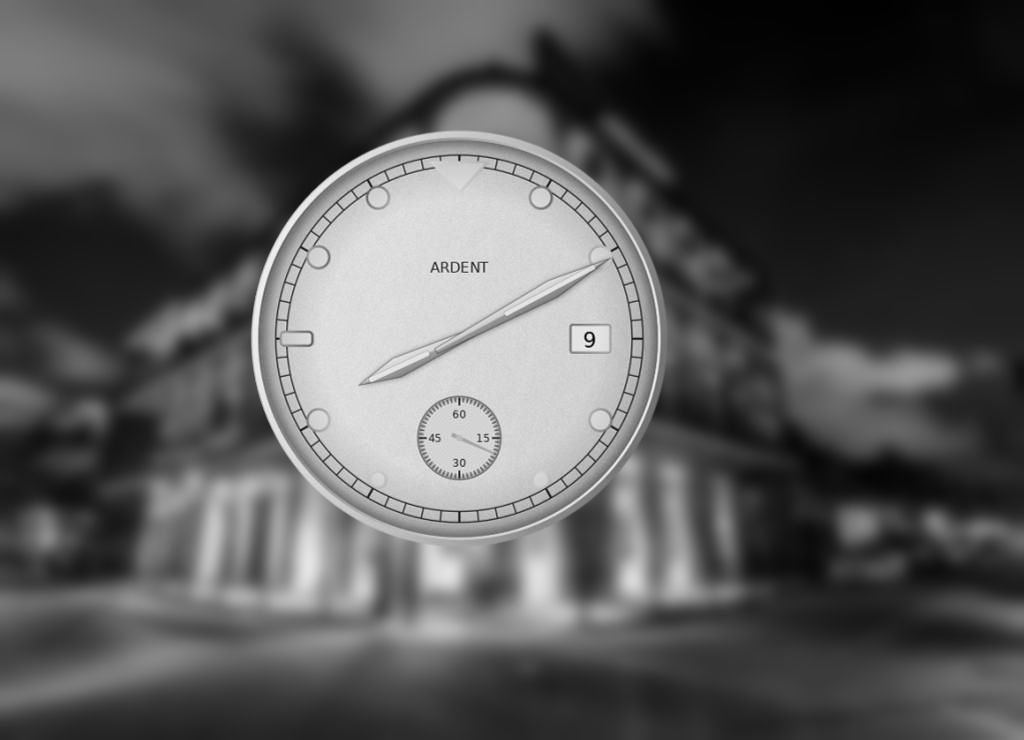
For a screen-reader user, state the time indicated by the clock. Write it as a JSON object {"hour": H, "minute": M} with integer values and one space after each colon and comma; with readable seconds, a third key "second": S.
{"hour": 8, "minute": 10, "second": 19}
